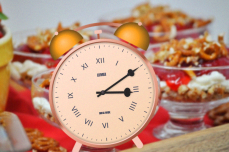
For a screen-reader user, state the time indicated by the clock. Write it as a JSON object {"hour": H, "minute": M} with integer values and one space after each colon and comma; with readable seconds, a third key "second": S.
{"hour": 3, "minute": 10}
